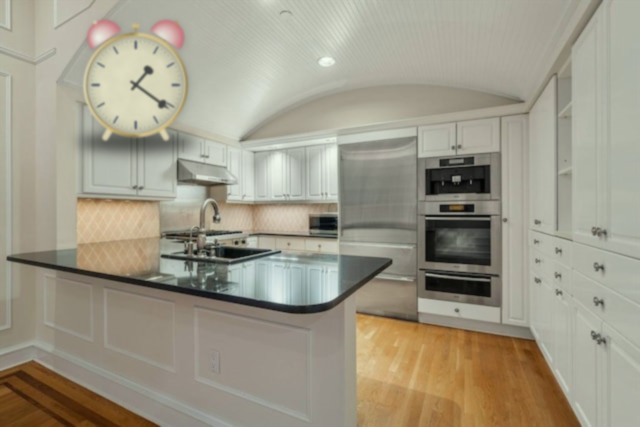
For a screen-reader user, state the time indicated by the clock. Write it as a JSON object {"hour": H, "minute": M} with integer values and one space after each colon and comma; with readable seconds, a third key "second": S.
{"hour": 1, "minute": 21}
